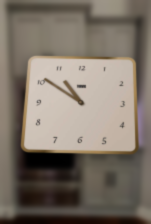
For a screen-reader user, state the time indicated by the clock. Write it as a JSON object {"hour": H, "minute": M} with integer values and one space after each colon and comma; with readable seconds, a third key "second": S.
{"hour": 10, "minute": 51}
